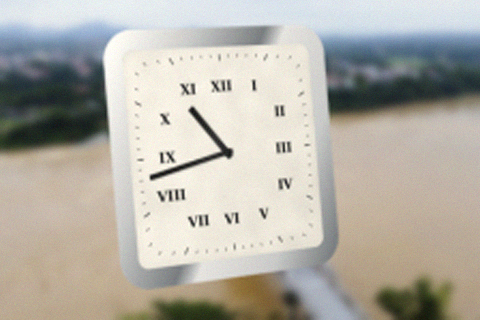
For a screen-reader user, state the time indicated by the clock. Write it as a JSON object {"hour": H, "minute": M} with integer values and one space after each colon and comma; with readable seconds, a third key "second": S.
{"hour": 10, "minute": 43}
